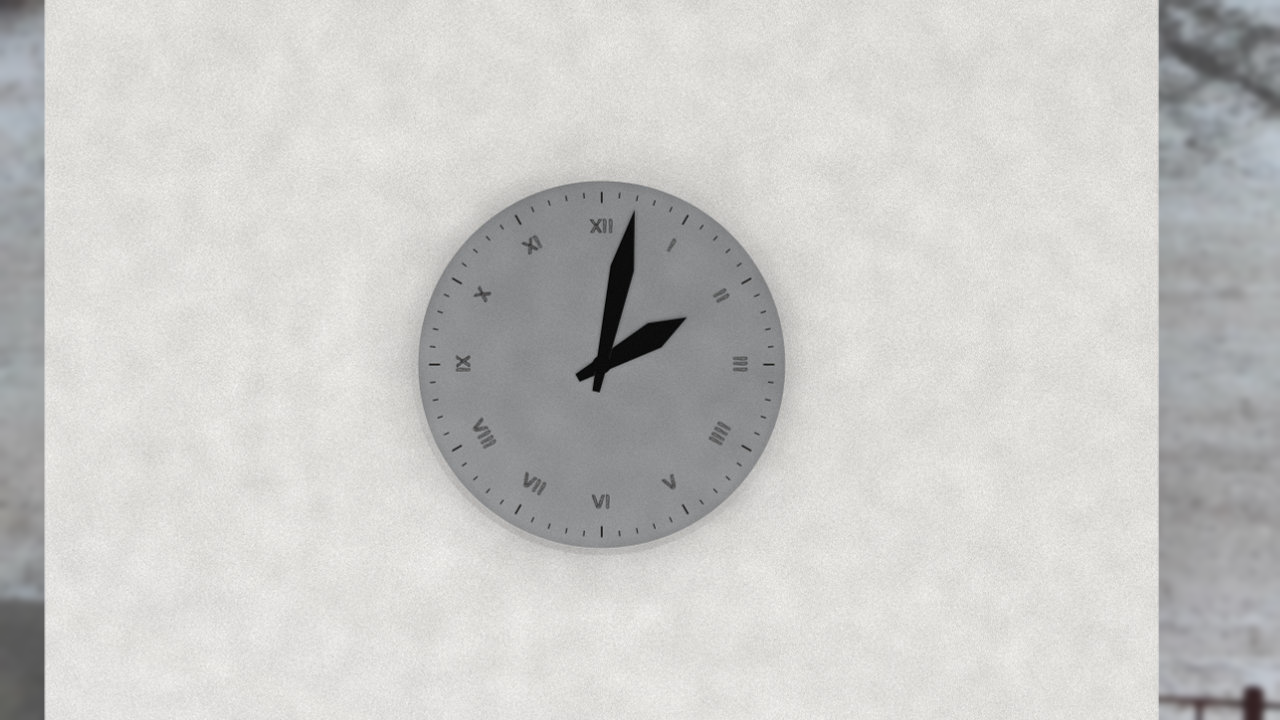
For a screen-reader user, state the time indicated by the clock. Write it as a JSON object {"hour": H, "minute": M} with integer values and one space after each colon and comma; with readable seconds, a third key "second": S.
{"hour": 2, "minute": 2}
